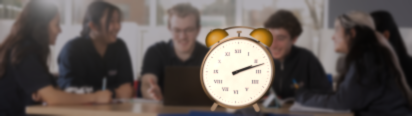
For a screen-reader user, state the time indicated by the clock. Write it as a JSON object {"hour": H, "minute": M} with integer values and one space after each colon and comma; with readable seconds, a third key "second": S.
{"hour": 2, "minute": 12}
